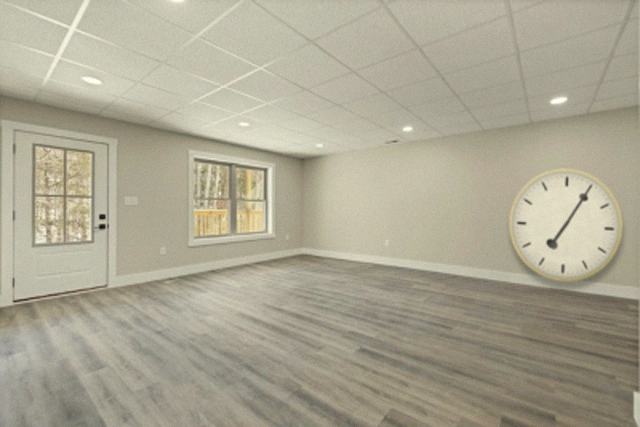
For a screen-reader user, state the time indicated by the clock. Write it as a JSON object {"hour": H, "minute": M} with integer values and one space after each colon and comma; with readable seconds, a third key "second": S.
{"hour": 7, "minute": 5}
